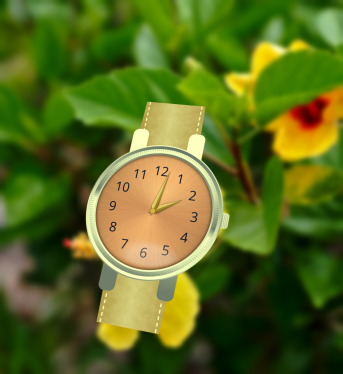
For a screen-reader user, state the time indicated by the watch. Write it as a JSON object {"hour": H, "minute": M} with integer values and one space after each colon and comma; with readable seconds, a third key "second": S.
{"hour": 2, "minute": 2}
